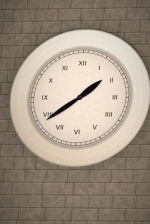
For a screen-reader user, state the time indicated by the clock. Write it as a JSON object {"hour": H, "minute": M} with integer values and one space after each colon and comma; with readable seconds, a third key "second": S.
{"hour": 1, "minute": 39}
